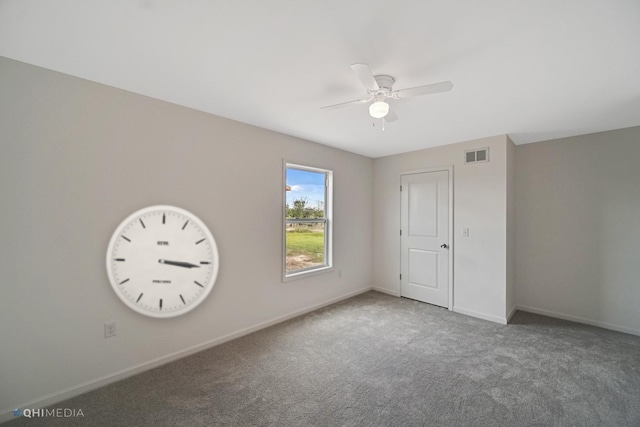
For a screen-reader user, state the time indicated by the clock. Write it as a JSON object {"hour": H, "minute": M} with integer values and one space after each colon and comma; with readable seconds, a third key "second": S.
{"hour": 3, "minute": 16}
